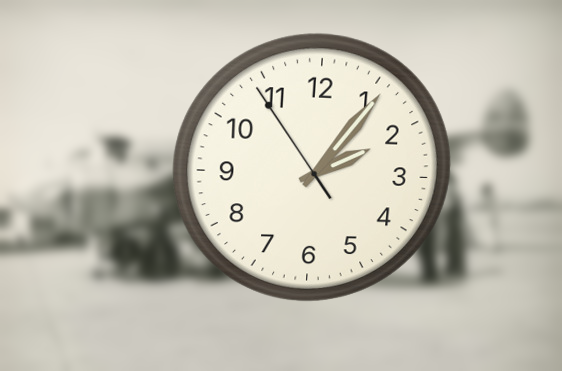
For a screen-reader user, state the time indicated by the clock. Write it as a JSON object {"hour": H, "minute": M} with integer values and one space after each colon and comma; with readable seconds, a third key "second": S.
{"hour": 2, "minute": 5, "second": 54}
